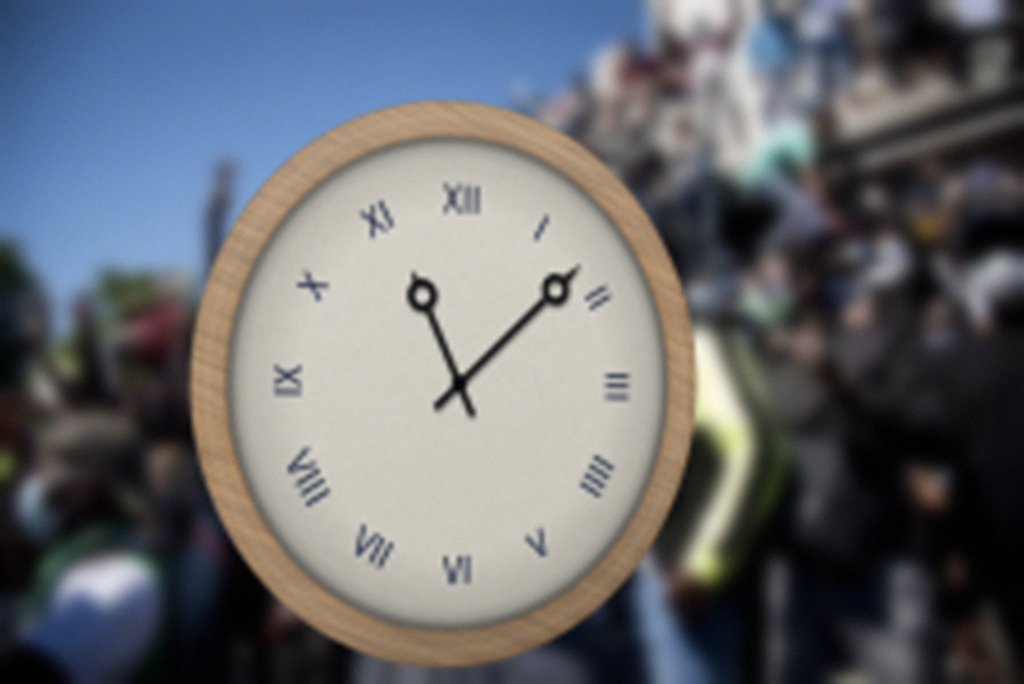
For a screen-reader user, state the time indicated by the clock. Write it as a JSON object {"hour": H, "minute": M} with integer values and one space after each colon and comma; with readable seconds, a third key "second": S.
{"hour": 11, "minute": 8}
